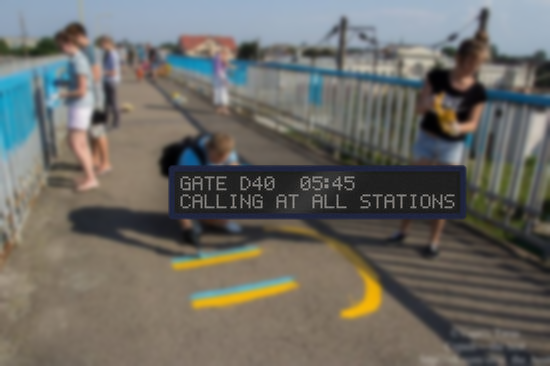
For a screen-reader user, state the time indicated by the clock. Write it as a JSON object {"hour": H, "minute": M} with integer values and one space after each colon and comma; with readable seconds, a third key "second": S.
{"hour": 5, "minute": 45}
